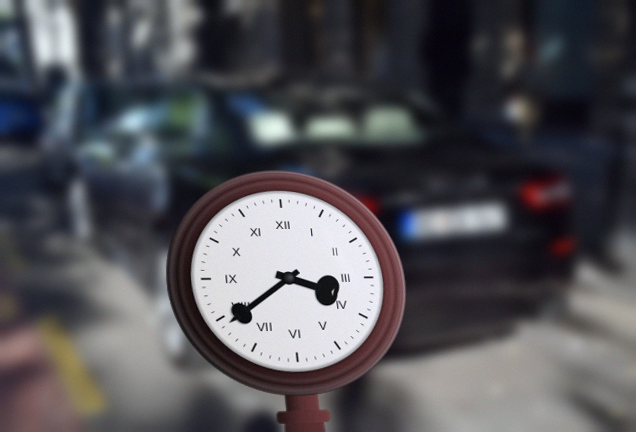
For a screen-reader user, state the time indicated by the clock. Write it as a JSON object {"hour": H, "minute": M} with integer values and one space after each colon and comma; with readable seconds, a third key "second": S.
{"hour": 3, "minute": 39}
